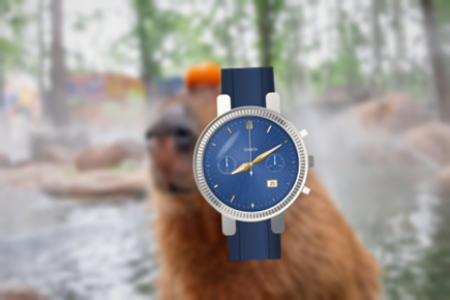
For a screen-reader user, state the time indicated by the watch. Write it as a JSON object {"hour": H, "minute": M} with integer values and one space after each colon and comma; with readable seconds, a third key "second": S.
{"hour": 8, "minute": 10}
